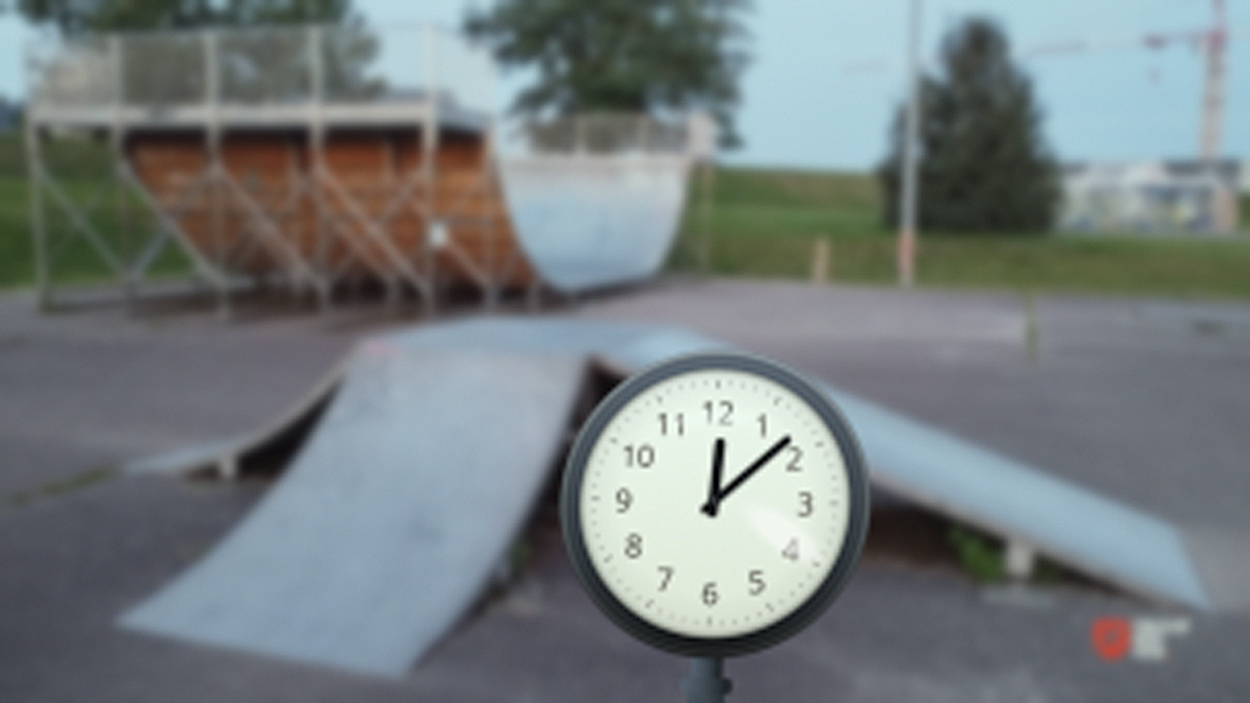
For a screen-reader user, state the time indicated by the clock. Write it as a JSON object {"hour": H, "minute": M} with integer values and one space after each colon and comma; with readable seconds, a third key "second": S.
{"hour": 12, "minute": 8}
